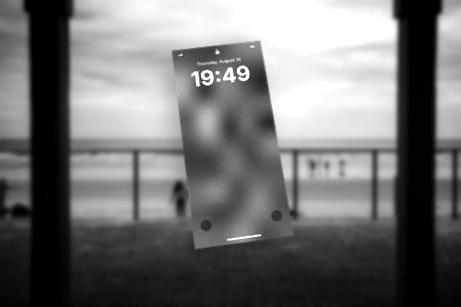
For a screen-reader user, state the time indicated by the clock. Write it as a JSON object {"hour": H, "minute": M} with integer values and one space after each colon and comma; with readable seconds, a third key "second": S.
{"hour": 19, "minute": 49}
